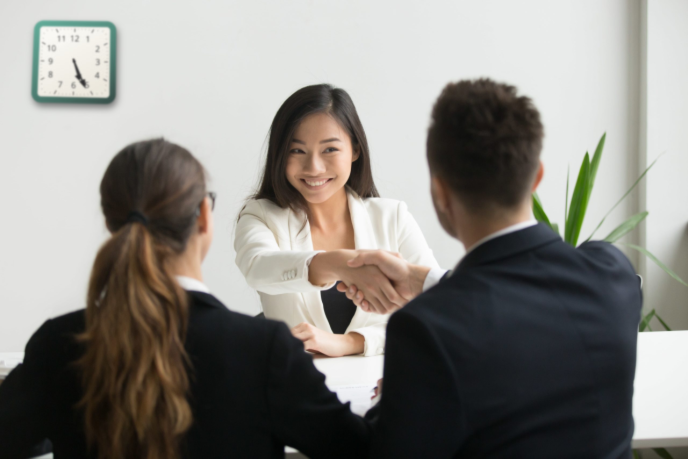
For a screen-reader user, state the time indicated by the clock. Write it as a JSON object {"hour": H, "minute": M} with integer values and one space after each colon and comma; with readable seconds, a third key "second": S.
{"hour": 5, "minute": 26}
